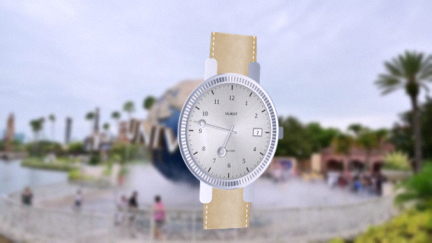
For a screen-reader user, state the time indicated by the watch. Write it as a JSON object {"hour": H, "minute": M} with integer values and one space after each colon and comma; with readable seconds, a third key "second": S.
{"hour": 6, "minute": 47}
